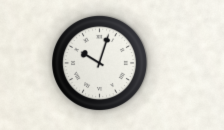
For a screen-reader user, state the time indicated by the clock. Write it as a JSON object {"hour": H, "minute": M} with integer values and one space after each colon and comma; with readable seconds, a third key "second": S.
{"hour": 10, "minute": 3}
